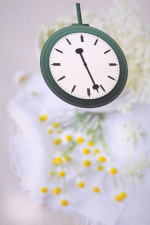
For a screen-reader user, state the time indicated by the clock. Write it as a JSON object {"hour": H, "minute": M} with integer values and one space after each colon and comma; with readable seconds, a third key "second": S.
{"hour": 11, "minute": 27}
